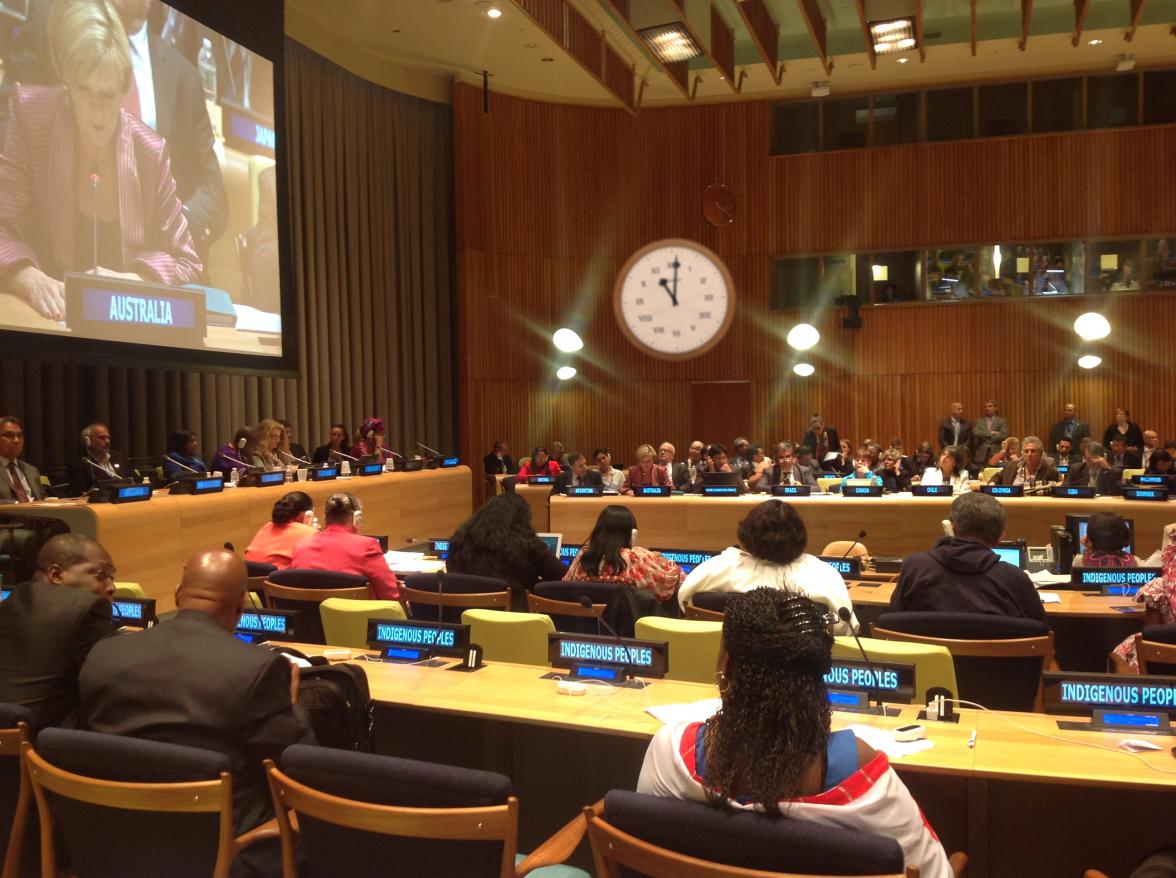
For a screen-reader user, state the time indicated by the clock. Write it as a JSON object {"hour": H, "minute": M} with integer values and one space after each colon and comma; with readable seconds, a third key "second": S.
{"hour": 11, "minute": 1}
